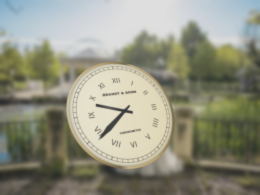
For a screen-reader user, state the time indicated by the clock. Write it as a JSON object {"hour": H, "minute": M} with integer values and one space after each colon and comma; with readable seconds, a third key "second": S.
{"hour": 9, "minute": 39}
